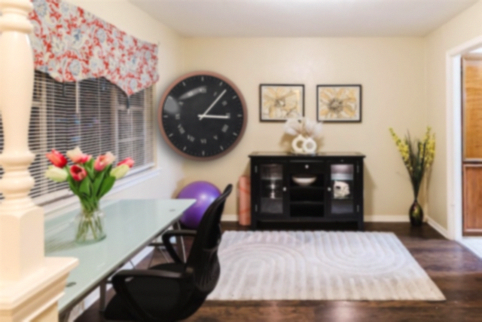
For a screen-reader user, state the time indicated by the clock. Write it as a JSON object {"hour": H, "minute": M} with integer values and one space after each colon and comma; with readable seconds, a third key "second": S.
{"hour": 3, "minute": 7}
